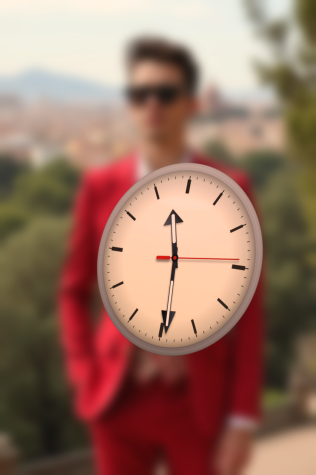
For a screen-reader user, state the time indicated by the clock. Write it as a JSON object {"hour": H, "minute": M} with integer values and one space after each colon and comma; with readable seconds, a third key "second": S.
{"hour": 11, "minute": 29, "second": 14}
